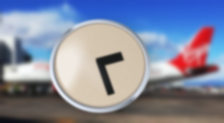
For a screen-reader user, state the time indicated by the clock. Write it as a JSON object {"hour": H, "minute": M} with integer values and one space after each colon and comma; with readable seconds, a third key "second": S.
{"hour": 2, "minute": 27}
